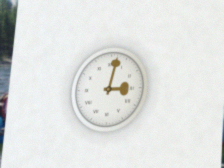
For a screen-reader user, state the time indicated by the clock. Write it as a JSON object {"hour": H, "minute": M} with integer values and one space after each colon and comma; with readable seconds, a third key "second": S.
{"hour": 3, "minute": 2}
